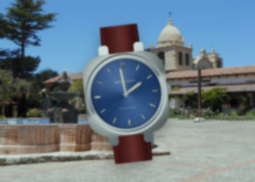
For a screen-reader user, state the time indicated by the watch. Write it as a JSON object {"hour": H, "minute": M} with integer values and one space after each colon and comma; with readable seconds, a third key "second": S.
{"hour": 1, "minute": 59}
